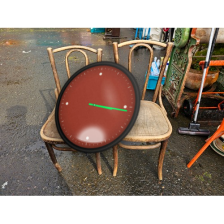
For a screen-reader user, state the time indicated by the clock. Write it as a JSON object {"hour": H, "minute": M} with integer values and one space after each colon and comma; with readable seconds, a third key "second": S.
{"hour": 3, "minute": 16}
